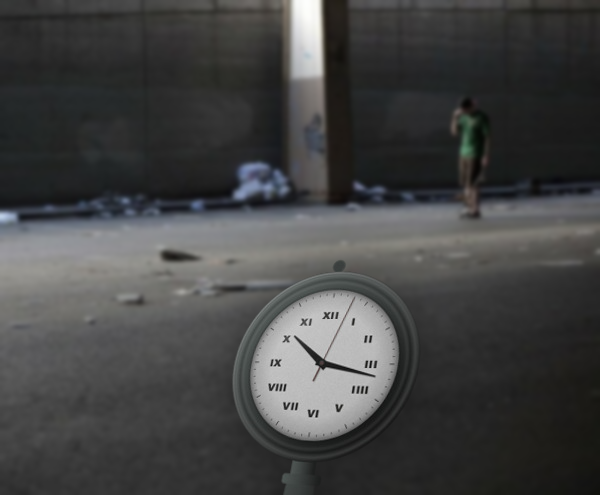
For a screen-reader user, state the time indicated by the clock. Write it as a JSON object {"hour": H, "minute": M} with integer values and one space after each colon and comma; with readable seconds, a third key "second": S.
{"hour": 10, "minute": 17, "second": 3}
